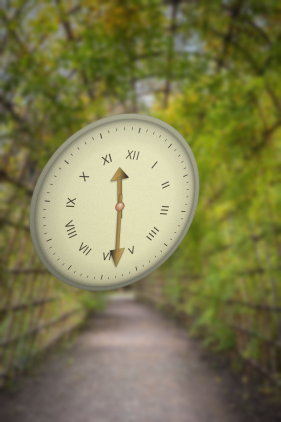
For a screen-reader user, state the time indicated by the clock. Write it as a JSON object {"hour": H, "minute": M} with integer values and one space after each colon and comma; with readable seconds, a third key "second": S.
{"hour": 11, "minute": 28}
